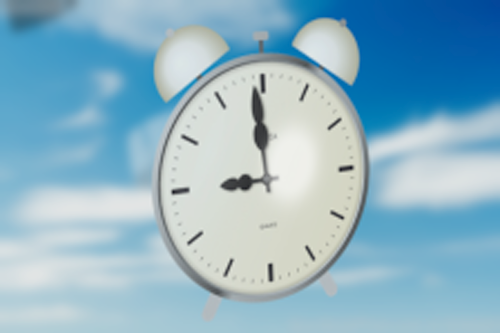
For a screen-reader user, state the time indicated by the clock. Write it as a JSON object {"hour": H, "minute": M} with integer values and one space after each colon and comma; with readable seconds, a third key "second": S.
{"hour": 8, "minute": 59}
